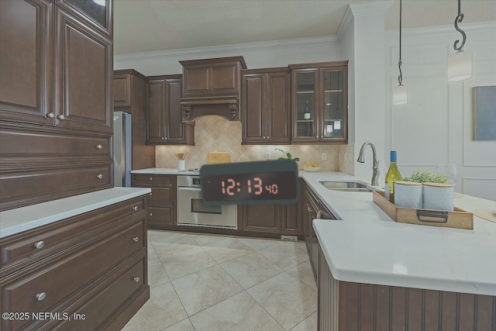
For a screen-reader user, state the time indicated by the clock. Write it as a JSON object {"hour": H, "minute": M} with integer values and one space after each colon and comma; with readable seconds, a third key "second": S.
{"hour": 12, "minute": 13, "second": 40}
